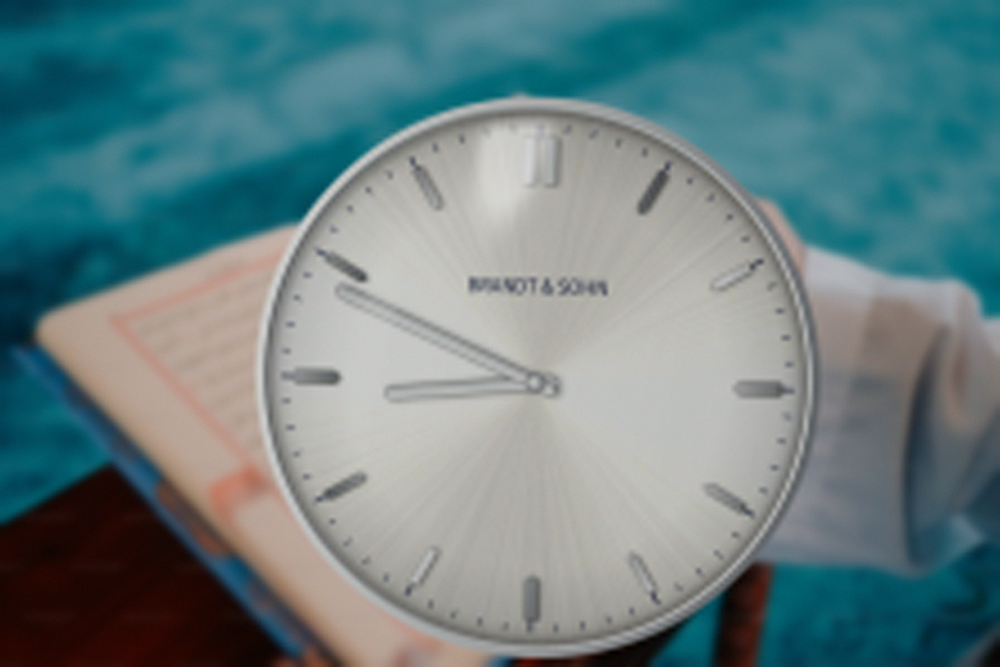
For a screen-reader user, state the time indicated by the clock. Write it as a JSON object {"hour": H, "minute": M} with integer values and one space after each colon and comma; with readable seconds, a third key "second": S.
{"hour": 8, "minute": 49}
